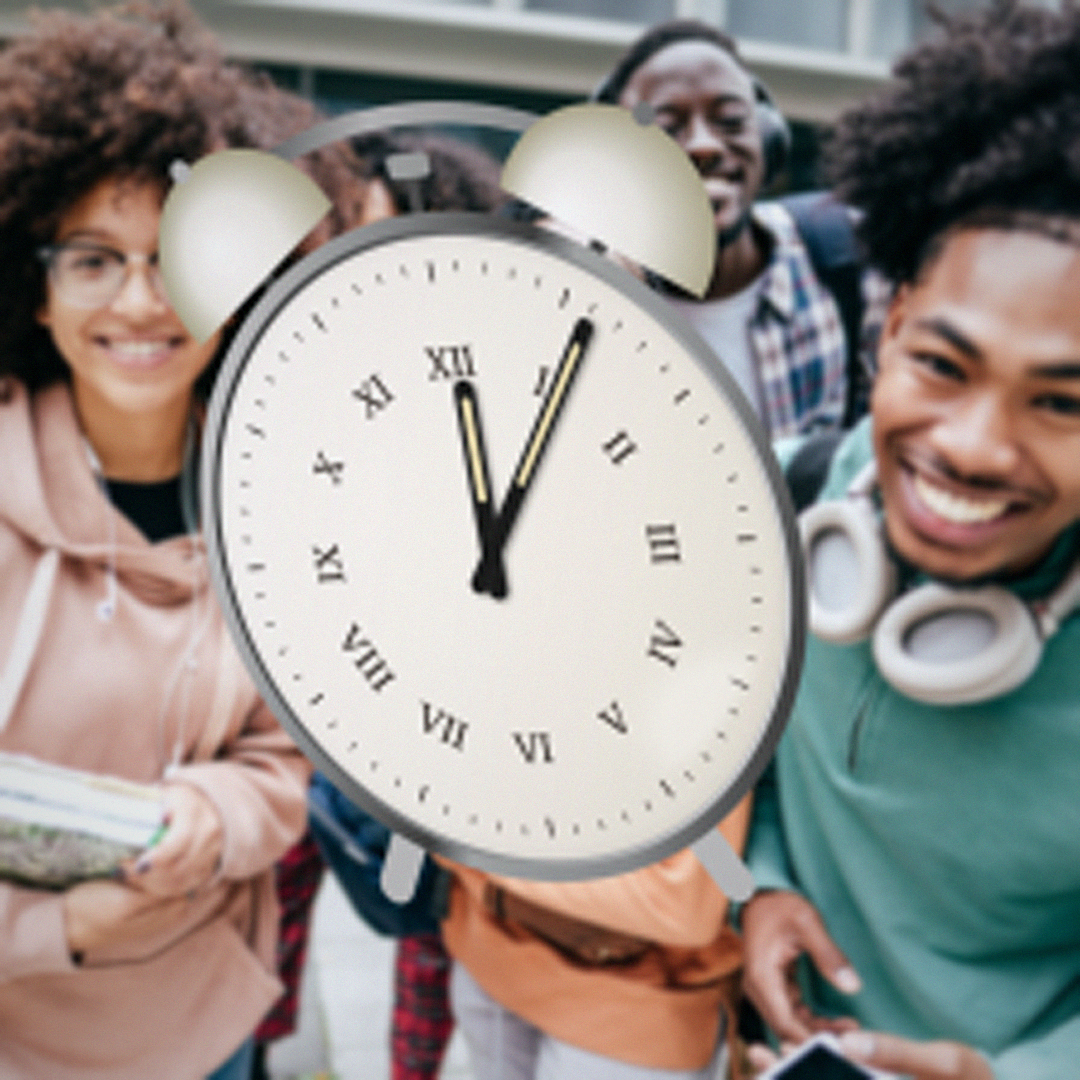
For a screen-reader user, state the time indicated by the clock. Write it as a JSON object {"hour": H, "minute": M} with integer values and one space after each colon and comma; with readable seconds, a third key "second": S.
{"hour": 12, "minute": 6}
